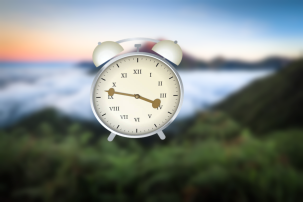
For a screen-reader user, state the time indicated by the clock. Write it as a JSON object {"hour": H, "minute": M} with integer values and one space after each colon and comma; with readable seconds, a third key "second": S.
{"hour": 3, "minute": 47}
